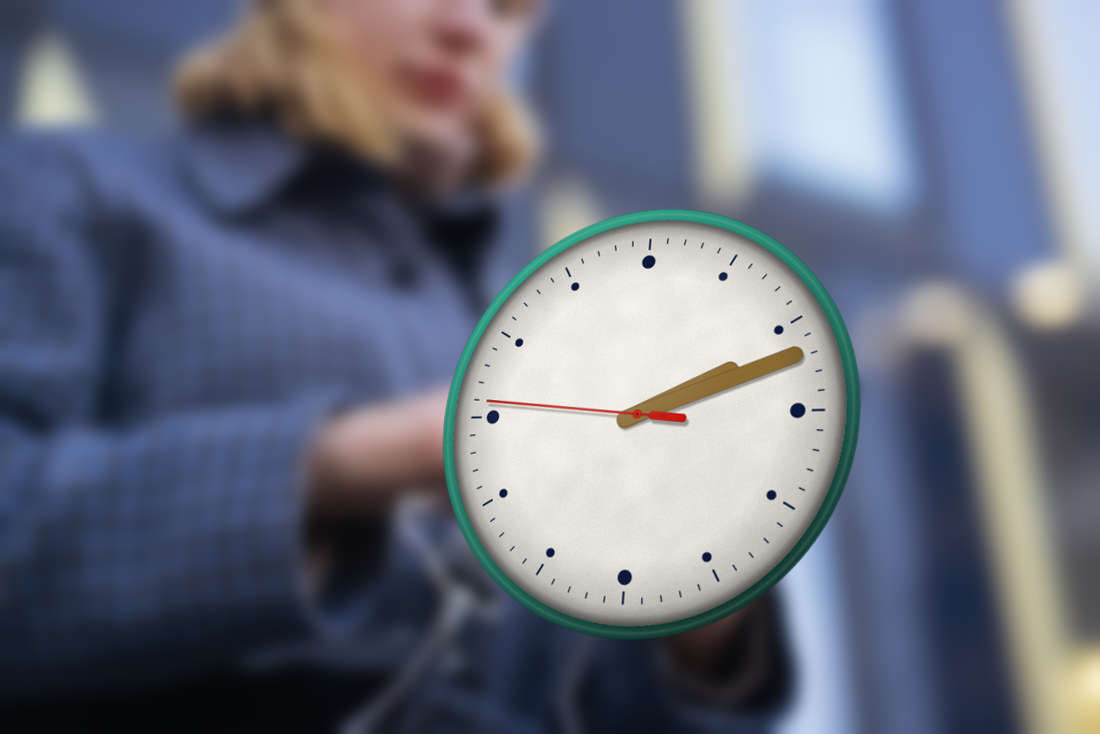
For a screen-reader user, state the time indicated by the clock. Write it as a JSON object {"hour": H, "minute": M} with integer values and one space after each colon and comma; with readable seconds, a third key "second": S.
{"hour": 2, "minute": 11, "second": 46}
